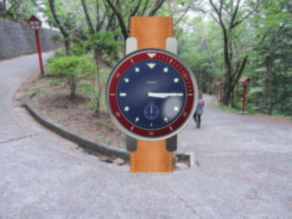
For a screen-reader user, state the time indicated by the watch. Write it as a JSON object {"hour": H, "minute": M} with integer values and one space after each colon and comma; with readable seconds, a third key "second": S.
{"hour": 3, "minute": 15}
